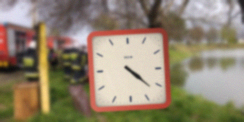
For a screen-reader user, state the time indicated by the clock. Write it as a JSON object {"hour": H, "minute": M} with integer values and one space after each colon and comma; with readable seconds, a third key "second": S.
{"hour": 4, "minute": 22}
